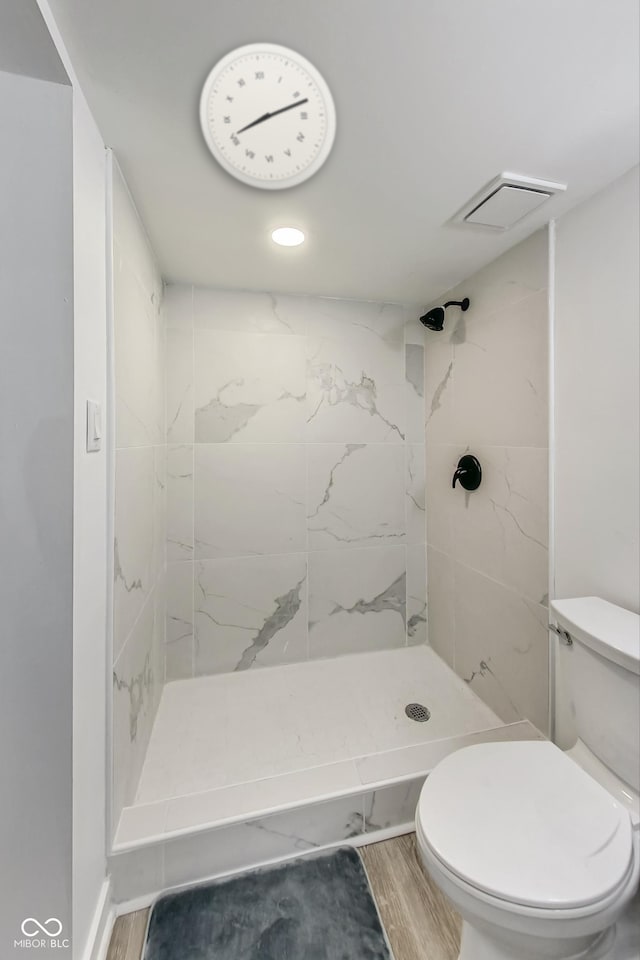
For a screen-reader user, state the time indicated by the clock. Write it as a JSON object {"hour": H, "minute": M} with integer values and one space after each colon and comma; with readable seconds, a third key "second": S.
{"hour": 8, "minute": 12}
